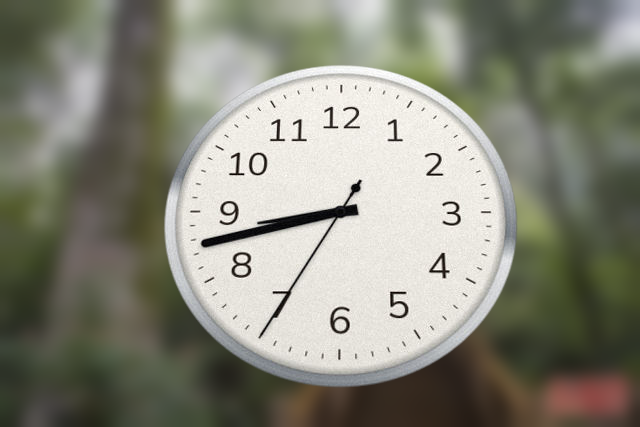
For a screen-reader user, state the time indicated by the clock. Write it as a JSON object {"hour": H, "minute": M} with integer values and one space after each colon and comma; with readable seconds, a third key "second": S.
{"hour": 8, "minute": 42, "second": 35}
